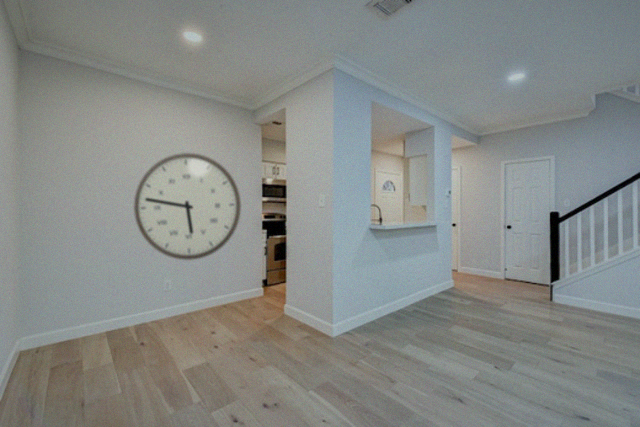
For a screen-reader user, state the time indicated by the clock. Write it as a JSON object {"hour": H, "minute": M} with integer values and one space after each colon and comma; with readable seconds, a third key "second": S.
{"hour": 5, "minute": 47}
